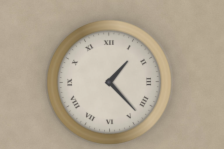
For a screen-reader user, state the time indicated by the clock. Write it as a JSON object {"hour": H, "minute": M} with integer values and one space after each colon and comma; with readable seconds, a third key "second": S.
{"hour": 1, "minute": 23}
